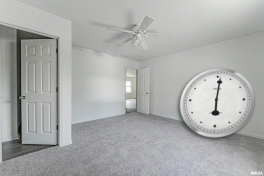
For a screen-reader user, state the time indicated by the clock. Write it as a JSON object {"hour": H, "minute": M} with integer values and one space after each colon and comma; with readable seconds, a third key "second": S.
{"hour": 6, "minute": 1}
